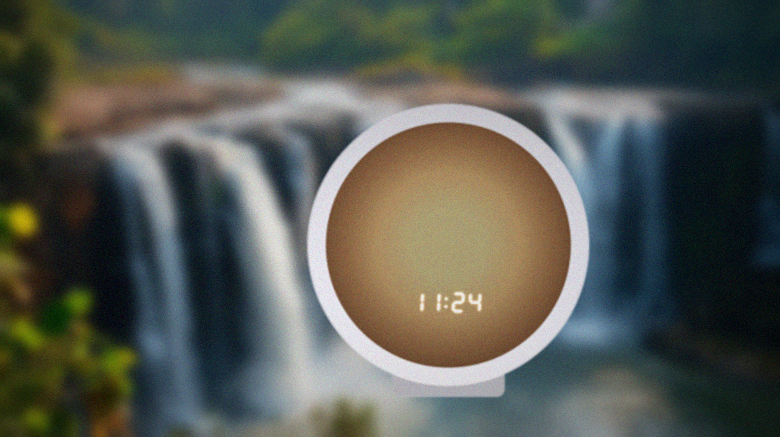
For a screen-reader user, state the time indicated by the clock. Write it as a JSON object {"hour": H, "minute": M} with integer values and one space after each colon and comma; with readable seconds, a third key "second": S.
{"hour": 11, "minute": 24}
